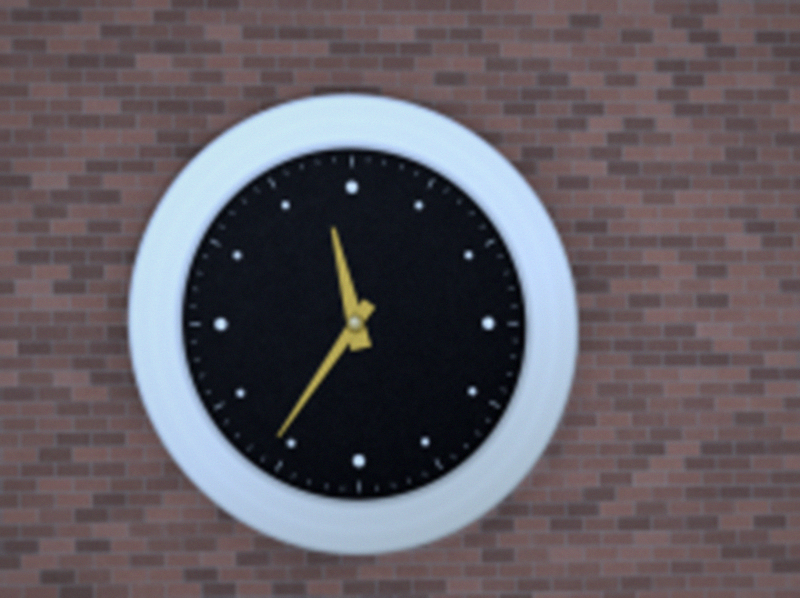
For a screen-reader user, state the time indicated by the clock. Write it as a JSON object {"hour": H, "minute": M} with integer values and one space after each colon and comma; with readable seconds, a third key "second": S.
{"hour": 11, "minute": 36}
